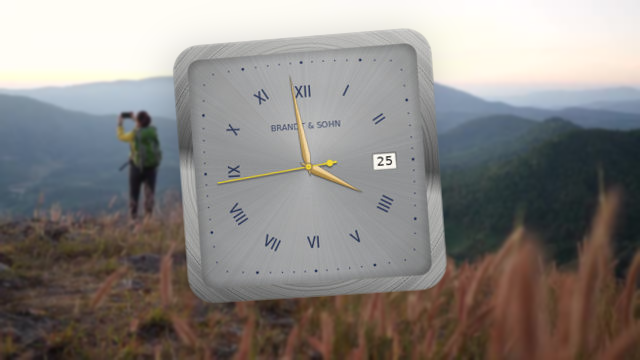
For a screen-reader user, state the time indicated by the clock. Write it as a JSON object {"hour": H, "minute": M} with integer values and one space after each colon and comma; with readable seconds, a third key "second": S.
{"hour": 3, "minute": 58, "second": 44}
